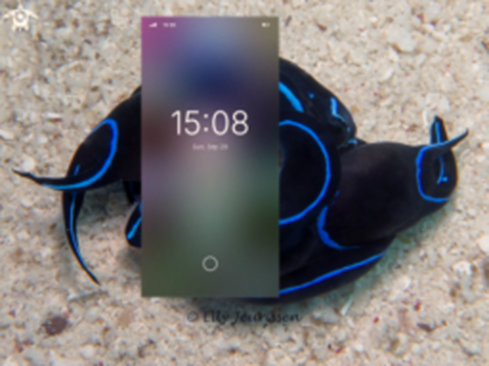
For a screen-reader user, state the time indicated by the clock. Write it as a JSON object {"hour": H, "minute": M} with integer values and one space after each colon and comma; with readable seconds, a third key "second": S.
{"hour": 15, "minute": 8}
